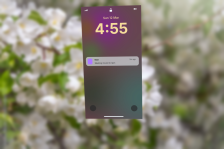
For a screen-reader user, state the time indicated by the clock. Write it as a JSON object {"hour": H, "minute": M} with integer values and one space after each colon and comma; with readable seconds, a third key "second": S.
{"hour": 4, "minute": 55}
